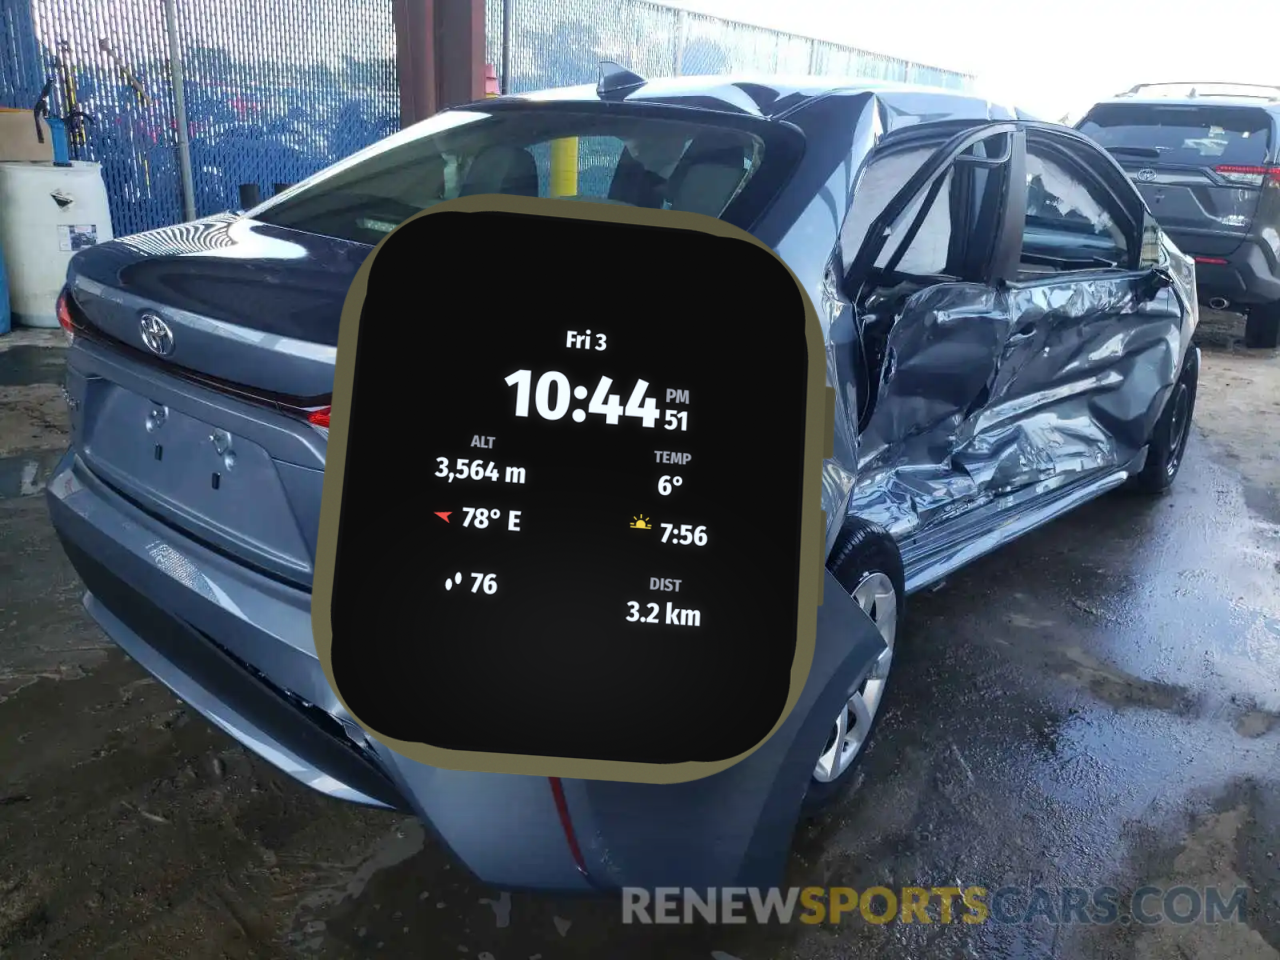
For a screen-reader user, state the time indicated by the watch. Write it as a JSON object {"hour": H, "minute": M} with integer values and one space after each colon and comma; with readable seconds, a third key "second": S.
{"hour": 10, "minute": 44, "second": 51}
